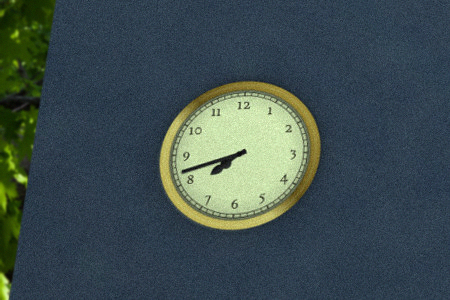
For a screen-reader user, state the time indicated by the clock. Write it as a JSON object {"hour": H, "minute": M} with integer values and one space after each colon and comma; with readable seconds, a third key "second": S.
{"hour": 7, "minute": 42}
